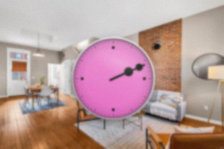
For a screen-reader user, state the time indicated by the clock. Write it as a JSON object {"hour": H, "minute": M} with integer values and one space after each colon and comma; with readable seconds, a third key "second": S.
{"hour": 2, "minute": 11}
